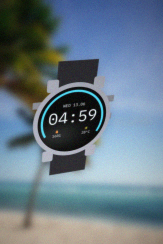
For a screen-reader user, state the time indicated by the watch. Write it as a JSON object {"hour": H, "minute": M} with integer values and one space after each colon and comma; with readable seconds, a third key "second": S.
{"hour": 4, "minute": 59}
